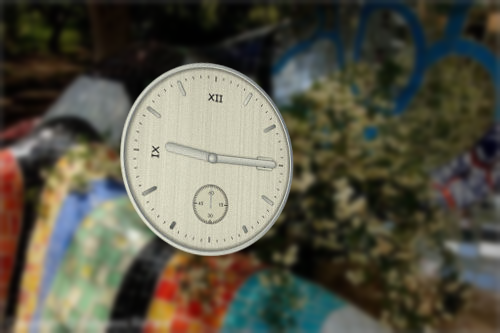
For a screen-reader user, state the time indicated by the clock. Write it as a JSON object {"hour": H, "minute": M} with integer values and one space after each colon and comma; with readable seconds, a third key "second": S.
{"hour": 9, "minute": 15}
